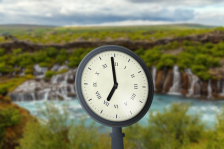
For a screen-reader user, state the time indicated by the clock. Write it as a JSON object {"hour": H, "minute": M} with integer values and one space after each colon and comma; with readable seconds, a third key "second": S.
{"hour": 6, "minute": 59}
